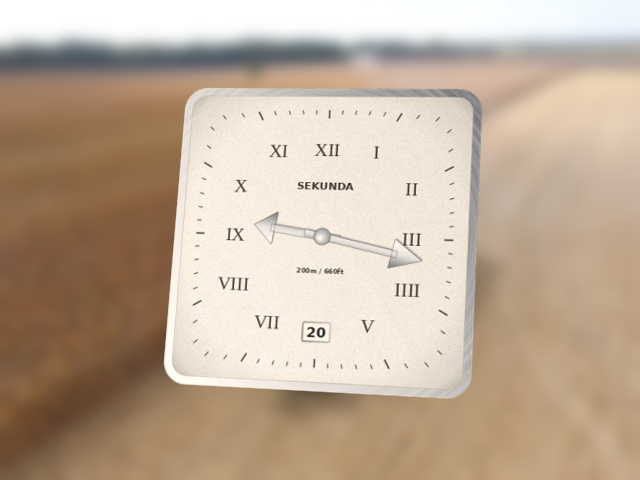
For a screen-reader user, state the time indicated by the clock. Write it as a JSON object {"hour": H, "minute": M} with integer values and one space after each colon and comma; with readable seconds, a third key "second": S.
{"hour": 9, "minute": 17}
